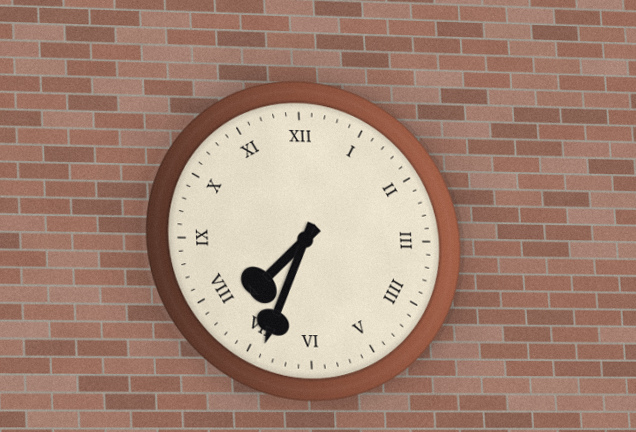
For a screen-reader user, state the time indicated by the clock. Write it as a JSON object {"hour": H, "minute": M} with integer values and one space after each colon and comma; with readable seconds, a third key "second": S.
{"hour": 7, "minute": 34}
